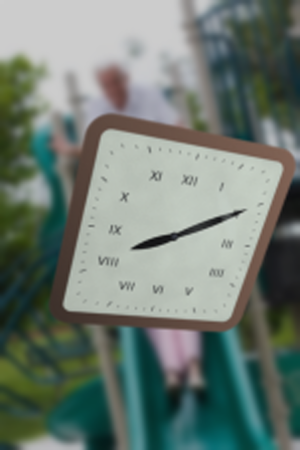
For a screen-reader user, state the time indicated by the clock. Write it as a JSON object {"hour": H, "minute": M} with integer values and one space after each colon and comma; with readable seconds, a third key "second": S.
{"hour": 8, "minute": 10}
